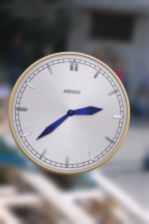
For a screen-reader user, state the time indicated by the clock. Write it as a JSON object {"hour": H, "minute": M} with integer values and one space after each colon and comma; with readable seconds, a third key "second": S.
{"hour": 2, "minute": 38}
